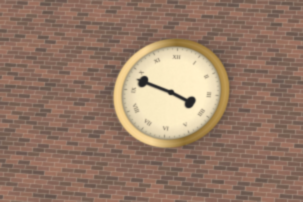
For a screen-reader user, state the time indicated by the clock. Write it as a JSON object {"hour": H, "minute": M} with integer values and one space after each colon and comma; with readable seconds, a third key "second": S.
{"hour": 3, "minute": 48}
